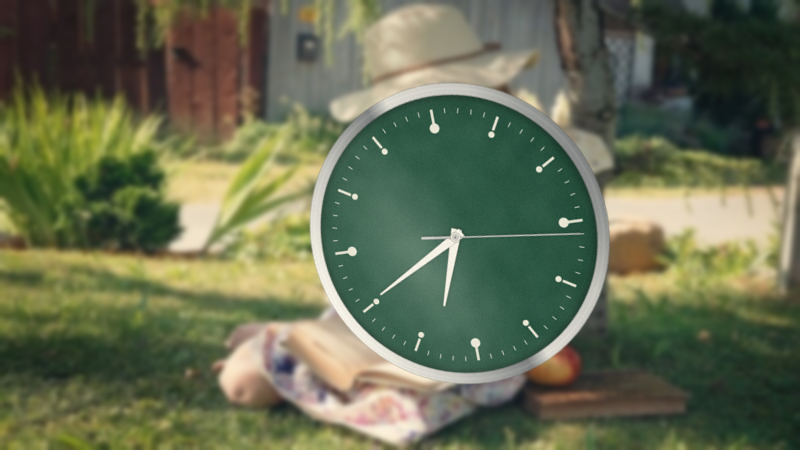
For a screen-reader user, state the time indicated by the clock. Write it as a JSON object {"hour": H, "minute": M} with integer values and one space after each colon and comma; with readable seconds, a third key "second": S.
{"hour": 6, "minute": 40, "second": 16}
